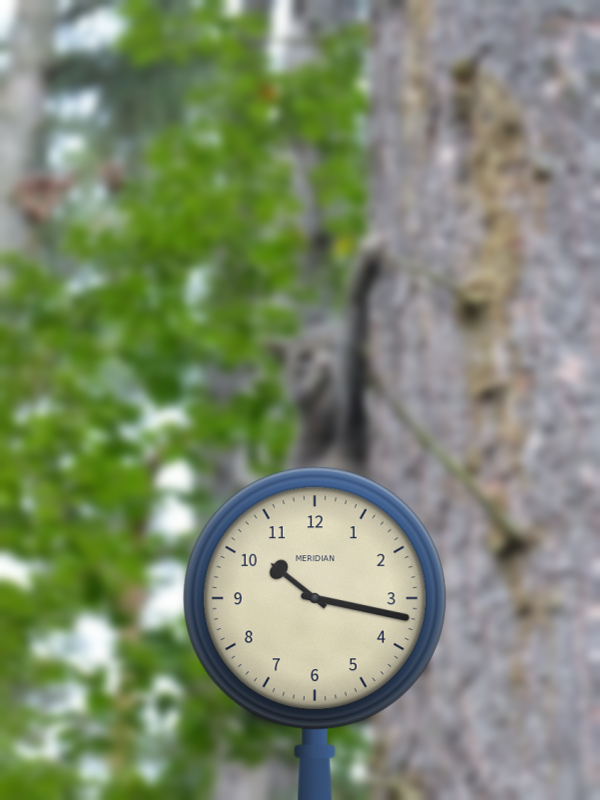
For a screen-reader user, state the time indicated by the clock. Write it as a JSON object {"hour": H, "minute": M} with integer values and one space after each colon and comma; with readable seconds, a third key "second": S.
{"hour": 10, "minute": 17}
